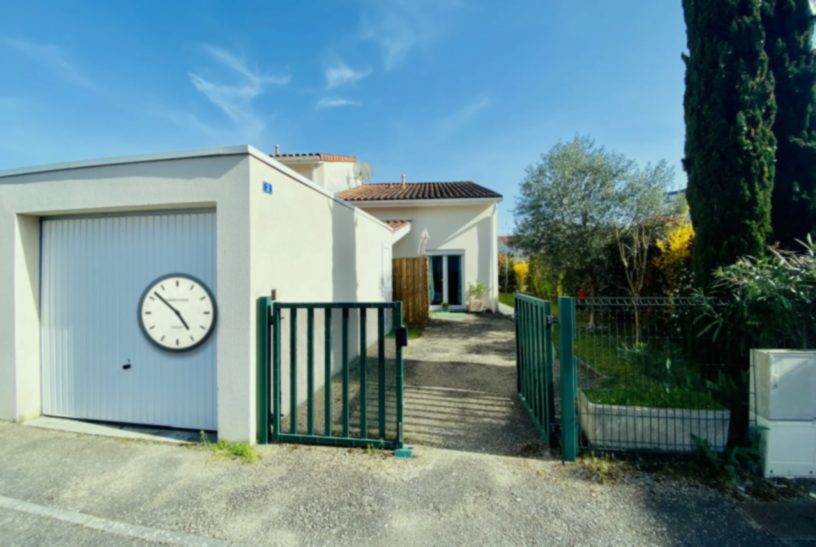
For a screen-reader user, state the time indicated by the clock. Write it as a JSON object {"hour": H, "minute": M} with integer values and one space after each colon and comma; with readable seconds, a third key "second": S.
{"hour": 4, "minute": 52}
